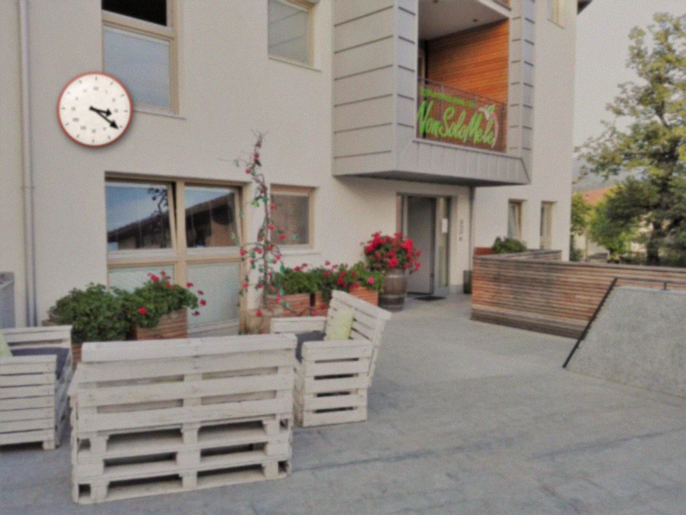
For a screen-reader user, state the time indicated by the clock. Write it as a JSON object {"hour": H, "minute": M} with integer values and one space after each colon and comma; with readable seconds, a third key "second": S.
{"hour": 3, "minute": 21}
